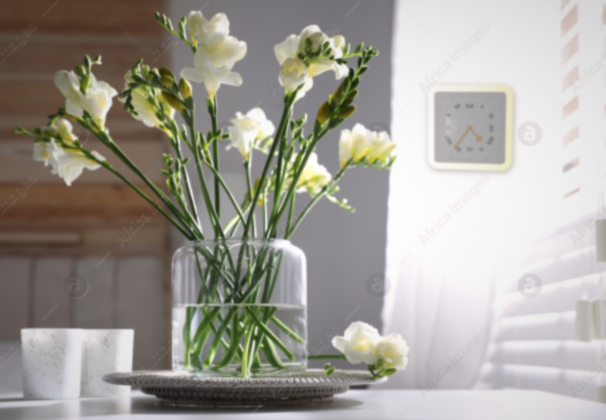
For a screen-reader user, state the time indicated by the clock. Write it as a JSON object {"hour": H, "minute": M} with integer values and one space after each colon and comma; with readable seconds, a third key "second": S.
{"hour": 4, "minute": 36}
